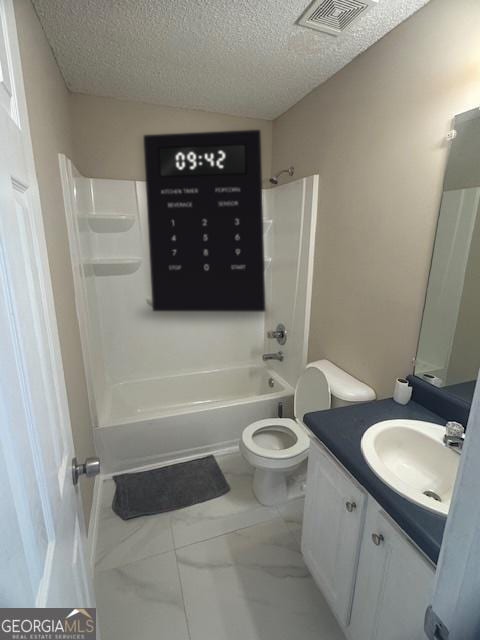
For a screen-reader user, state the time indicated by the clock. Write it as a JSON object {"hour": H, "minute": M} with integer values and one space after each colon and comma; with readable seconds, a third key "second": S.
{"hour": 9, "minute": 42}
